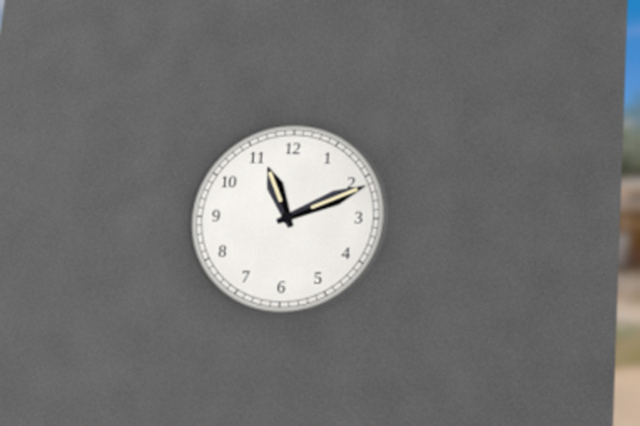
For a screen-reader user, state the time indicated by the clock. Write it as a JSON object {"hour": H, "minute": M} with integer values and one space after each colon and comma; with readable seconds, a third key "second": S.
{"hour": 11, "minute": 11}
